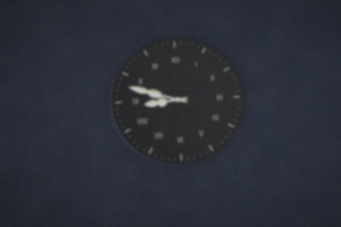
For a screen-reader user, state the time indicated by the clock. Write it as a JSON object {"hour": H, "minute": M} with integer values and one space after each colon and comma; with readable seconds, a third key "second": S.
{"hour": 8, "minute": 48}
